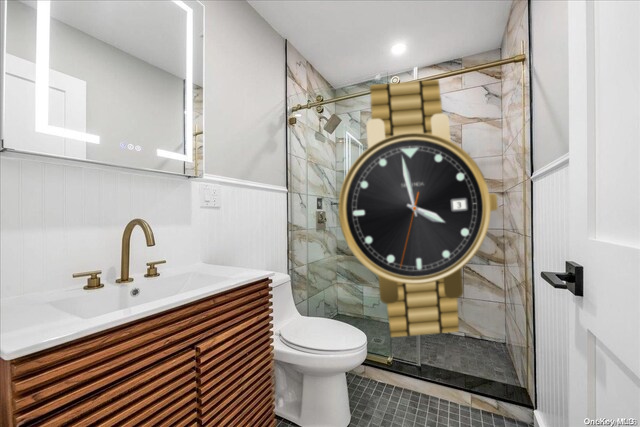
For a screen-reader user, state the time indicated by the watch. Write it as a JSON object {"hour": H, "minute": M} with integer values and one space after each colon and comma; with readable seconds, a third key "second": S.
{"hour": 3, "minute": 58, "second": 33}
